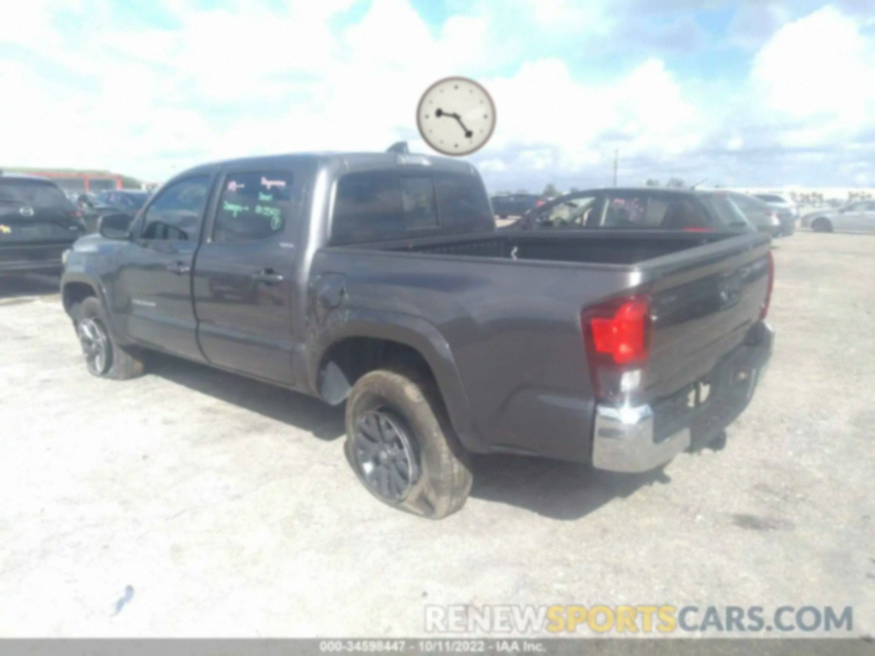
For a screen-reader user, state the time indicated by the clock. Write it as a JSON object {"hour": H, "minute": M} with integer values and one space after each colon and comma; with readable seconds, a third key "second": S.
{"hour": 9, "minute": 24}
